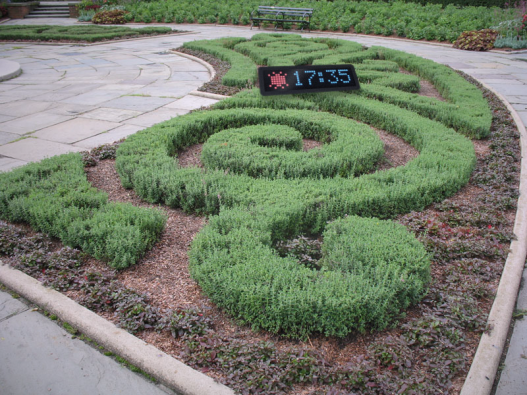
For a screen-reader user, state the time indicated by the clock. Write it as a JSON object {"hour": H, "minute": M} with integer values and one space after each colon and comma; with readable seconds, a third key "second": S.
{"hour": 17, "minute": 35}
